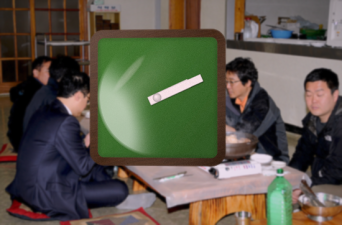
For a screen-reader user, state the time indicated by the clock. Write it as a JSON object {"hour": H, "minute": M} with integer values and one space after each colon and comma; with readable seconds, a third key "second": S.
{"hour": 2, "minute": 11}
